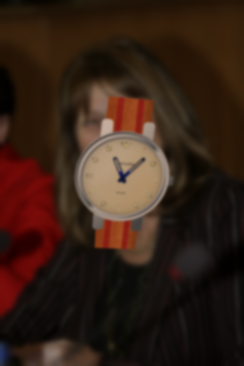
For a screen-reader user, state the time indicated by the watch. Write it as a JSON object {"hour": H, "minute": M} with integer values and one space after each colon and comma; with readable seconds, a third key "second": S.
{"hour": 11, "minute": 7}
